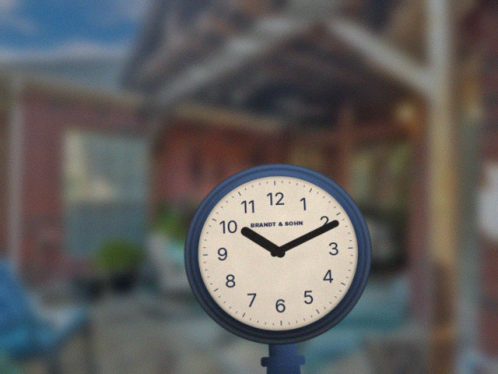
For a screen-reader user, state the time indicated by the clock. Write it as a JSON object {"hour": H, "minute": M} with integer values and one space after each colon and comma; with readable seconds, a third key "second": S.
{"hour": 10, "minute": 11}
